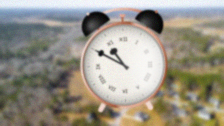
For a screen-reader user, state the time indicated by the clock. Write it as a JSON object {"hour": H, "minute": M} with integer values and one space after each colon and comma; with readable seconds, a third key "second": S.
{"hour": 10, "minute": 50}
